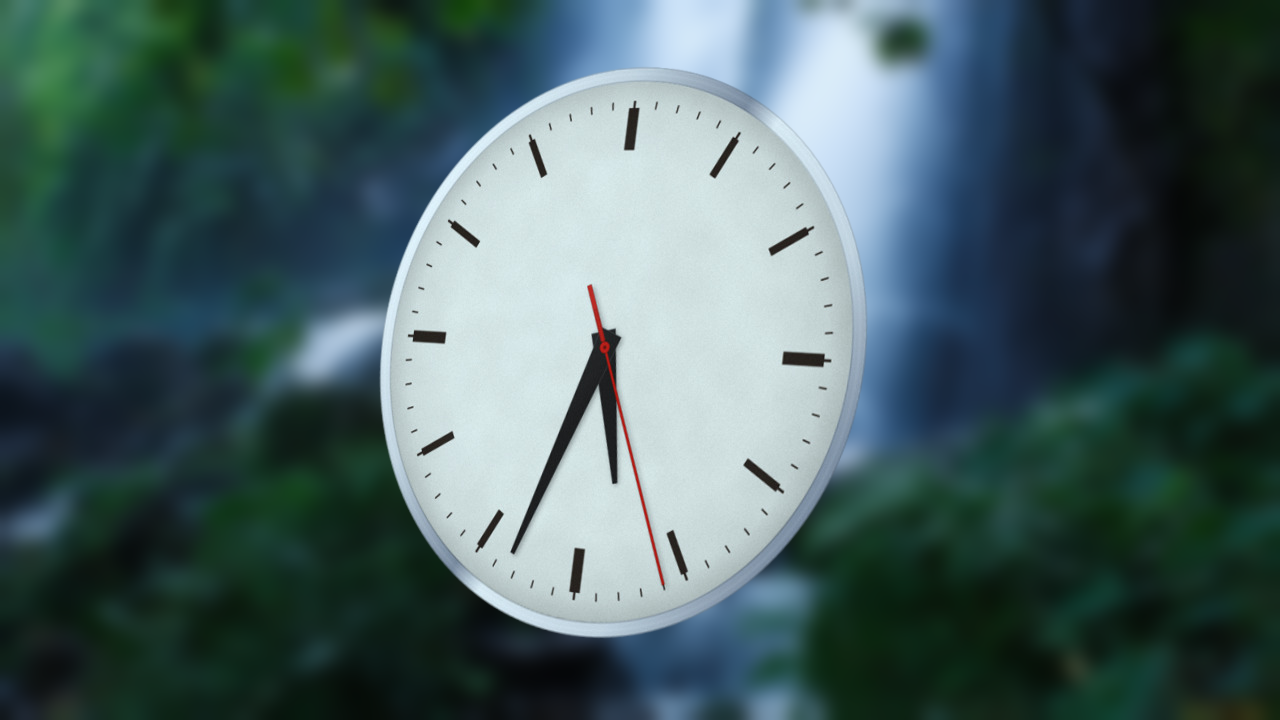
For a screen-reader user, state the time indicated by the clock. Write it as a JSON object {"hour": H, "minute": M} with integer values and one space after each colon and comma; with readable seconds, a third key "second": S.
{"hour": 5, "minute": 33, "second": 26}
